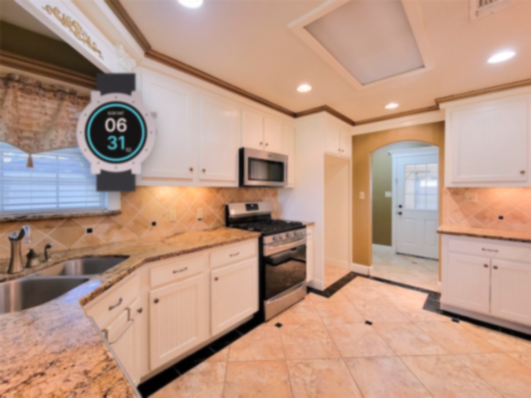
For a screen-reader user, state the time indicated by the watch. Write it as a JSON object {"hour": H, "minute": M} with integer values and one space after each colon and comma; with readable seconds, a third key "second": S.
{"hour": 6, "minute": 31}
